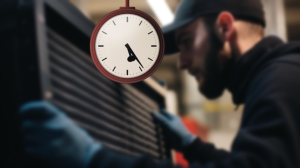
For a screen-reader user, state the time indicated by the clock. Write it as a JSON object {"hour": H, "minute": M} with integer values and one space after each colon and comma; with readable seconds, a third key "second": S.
{"hour": 5, "minute": 24}
